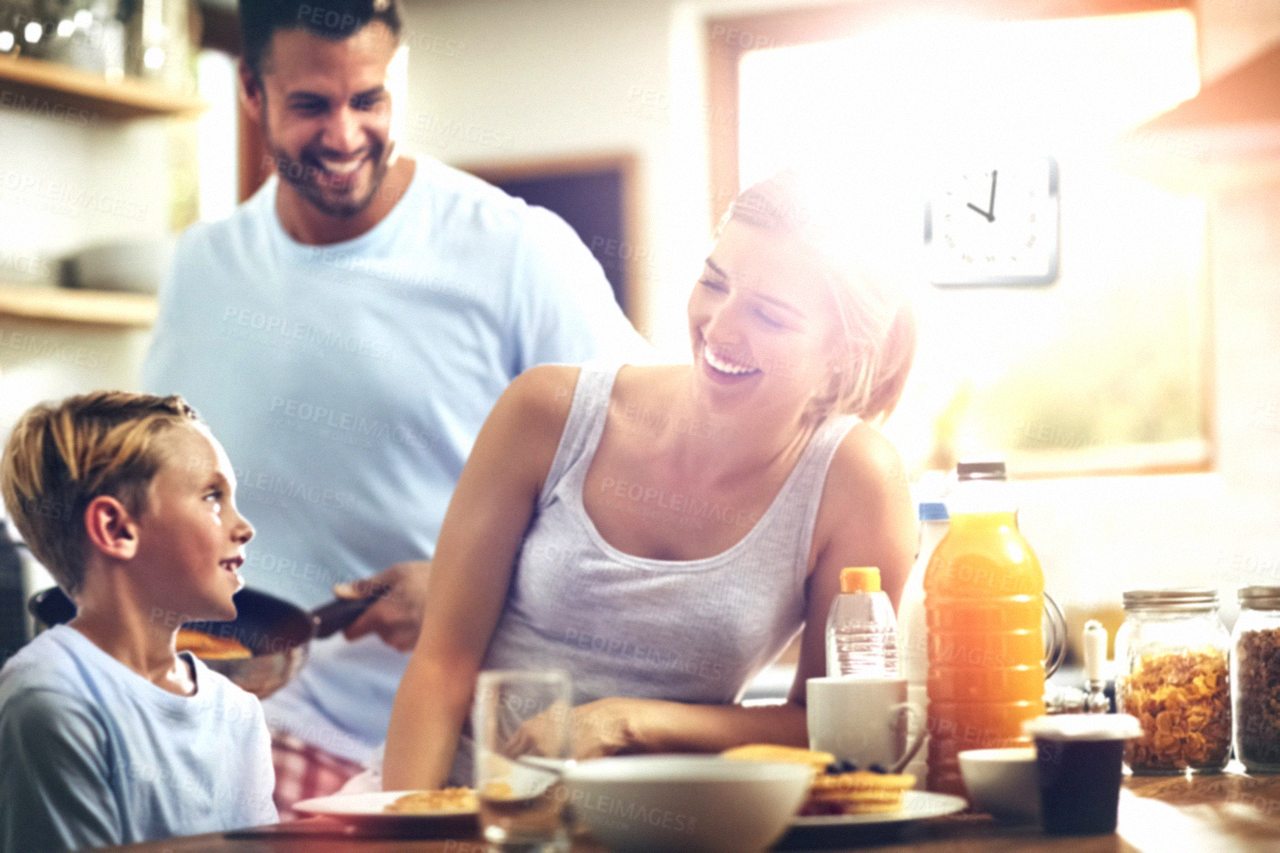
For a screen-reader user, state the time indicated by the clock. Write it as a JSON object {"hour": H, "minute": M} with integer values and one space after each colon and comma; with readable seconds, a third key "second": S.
{"hour": 10, "minute": 1}
